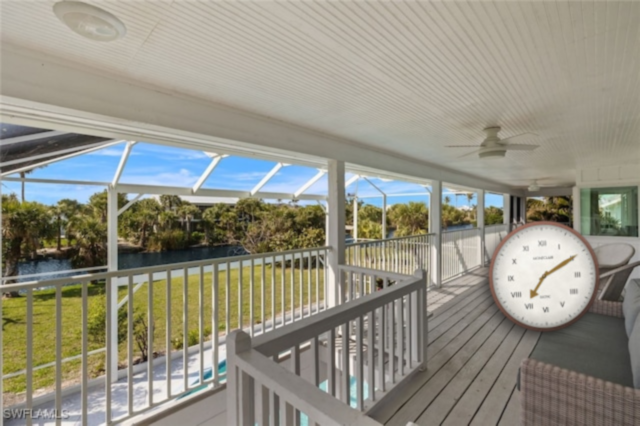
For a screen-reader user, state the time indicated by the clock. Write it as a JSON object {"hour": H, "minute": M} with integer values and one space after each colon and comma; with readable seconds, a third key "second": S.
{"hour": 7, "minute": 10}
